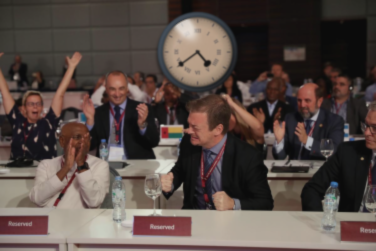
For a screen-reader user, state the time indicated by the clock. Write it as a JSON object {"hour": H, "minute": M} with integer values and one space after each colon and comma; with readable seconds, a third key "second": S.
{"hour": 4, "minute": 39}
